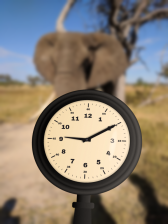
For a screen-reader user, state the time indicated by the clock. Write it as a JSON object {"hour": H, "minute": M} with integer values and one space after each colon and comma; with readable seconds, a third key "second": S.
{"hour": 9, "minute": 10}
